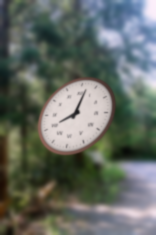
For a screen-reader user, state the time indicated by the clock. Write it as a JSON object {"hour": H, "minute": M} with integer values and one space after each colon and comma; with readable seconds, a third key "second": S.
{"hour": 8, "minute": 2}
